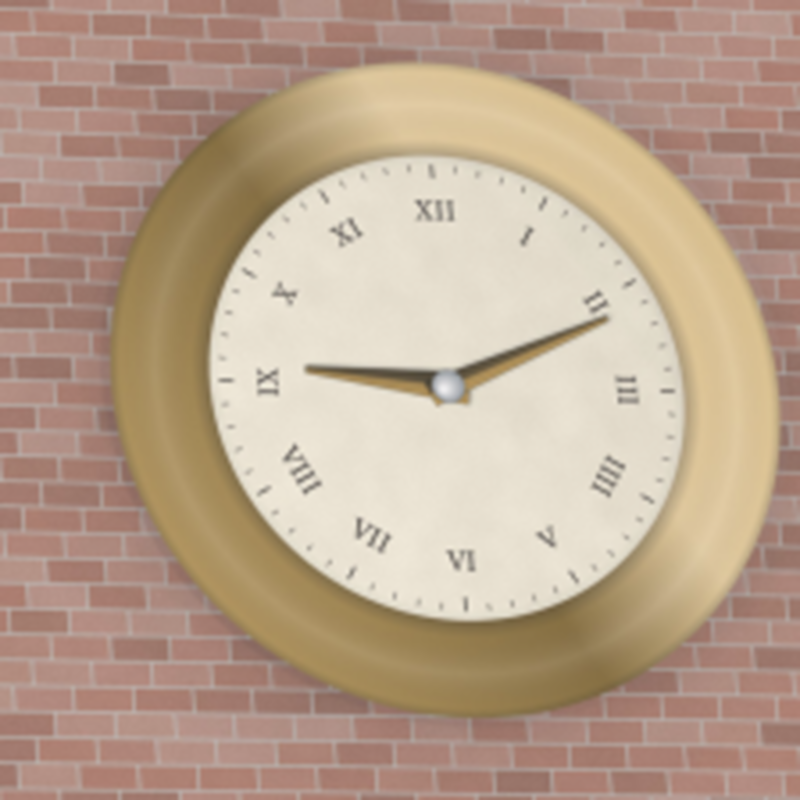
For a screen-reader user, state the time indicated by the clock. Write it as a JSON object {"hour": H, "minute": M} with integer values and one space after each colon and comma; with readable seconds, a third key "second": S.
{"hour": 9, "minute": 11}
